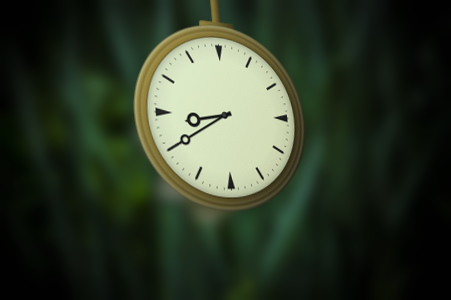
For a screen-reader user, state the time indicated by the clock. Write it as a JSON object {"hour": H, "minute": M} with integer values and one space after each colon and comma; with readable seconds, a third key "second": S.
{"hour": 8, "minute": 40}
